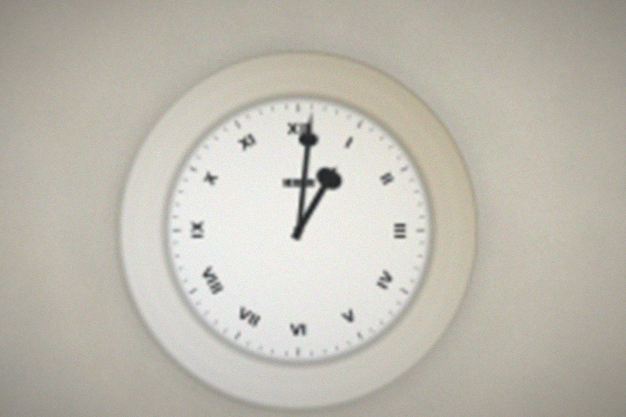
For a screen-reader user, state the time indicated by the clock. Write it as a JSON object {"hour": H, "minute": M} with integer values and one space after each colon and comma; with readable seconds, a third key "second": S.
{"hour": 1, "minute": 1}
